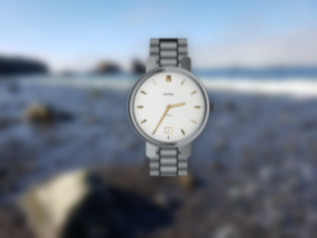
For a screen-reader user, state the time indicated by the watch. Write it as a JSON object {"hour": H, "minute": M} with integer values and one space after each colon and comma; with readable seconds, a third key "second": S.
{"hour": 2, "minute": 35}
